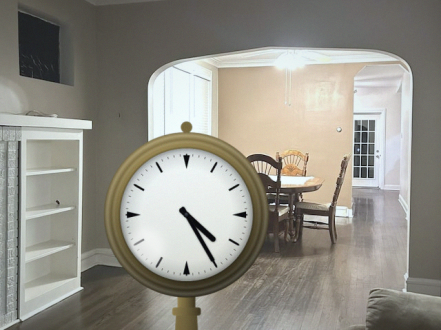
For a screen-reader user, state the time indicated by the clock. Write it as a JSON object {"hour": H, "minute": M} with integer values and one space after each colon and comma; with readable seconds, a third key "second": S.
{"hour": 4, "minute": 25}
